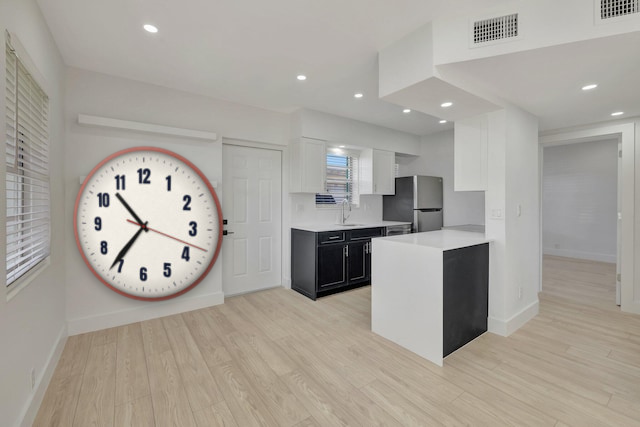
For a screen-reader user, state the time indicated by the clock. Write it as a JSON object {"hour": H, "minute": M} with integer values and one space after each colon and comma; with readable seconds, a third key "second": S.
{"hour": 10, "minute": 36, "second": 18}
